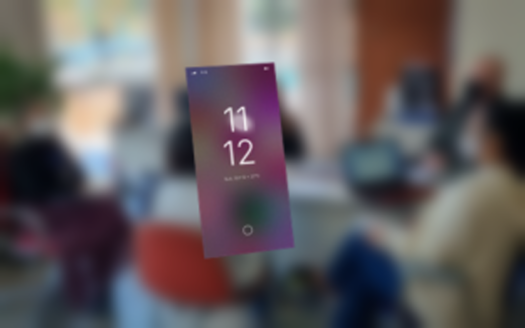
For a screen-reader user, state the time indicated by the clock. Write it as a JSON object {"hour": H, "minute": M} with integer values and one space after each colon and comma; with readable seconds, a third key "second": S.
{"hour": 11, "minute": 12}
